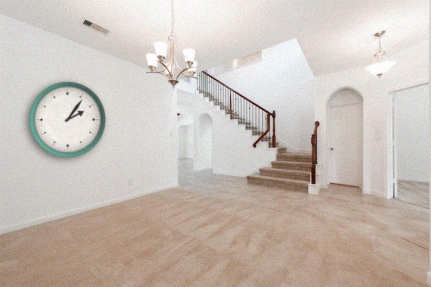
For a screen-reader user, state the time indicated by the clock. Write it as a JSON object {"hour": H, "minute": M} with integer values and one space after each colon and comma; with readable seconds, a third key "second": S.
{"hour": 2, "minute": 6}
